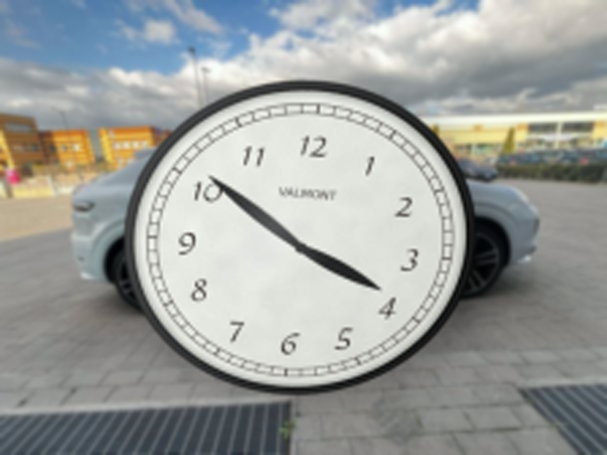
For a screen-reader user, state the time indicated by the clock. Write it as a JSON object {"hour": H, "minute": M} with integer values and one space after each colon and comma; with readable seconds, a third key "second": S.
{"hour": 3, "minute": 51}
